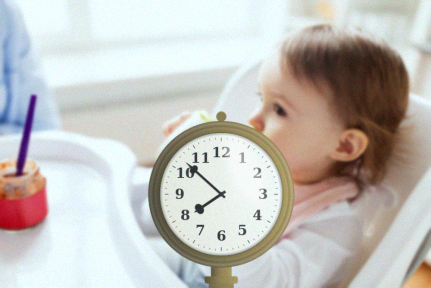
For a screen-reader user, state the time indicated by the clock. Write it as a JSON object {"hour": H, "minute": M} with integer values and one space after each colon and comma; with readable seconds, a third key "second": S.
{"hour": 7, "minute": 52}
